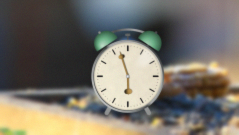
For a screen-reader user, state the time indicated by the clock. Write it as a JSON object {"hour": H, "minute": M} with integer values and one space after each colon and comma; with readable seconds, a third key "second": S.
{"hour": 5, "minute": 57}
